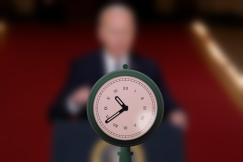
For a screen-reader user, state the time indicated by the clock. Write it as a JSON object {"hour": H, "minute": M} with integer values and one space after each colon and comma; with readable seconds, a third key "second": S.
{"hour": 10, "minute": 39}
